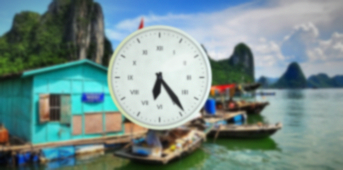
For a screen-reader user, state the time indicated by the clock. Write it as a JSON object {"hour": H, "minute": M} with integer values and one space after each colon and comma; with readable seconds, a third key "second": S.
{"hour": 6, "minute": 24}
